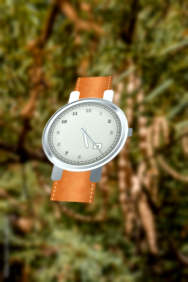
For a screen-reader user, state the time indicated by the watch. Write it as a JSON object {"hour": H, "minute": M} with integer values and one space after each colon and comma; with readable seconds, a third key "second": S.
{"hour": 5, "minute": 23}
